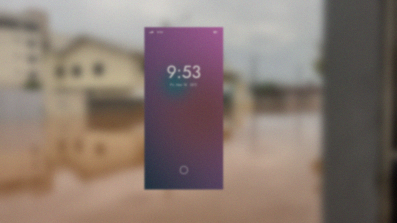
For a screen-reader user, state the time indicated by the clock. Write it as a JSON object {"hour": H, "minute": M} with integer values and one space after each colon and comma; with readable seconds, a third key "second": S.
{"hour": 9, "minute": 53}
